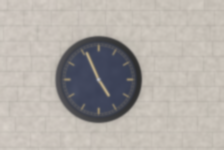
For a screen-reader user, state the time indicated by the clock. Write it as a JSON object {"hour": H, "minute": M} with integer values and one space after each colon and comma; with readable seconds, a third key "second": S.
{"hour": 4, "minute": 56}
